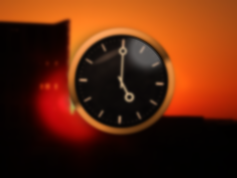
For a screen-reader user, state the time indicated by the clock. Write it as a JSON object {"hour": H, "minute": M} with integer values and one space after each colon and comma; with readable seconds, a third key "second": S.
{"hour": 5, "minute": 0}
